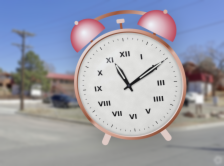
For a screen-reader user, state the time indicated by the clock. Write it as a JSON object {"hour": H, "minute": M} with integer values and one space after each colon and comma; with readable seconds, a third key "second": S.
{"hour": 11, "minute": 10}
